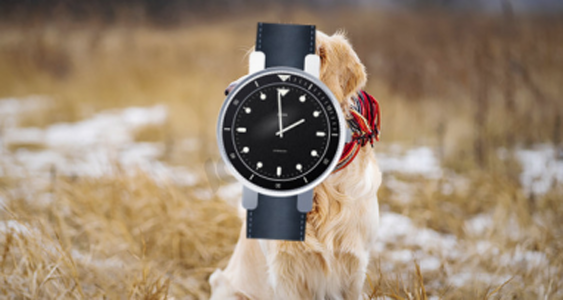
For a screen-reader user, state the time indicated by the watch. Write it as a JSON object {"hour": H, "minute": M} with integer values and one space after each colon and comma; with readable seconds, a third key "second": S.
{"hour": 1, "minute": 59}
